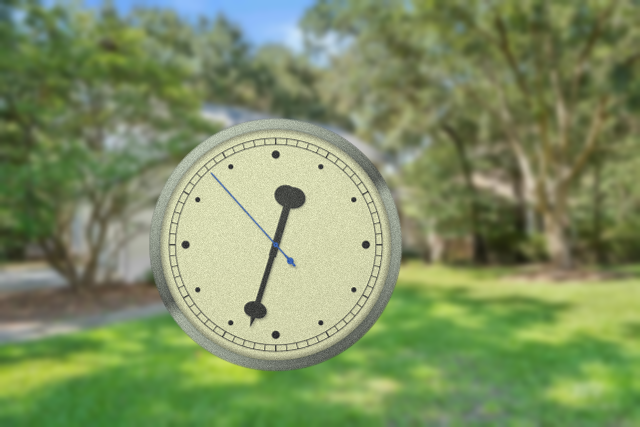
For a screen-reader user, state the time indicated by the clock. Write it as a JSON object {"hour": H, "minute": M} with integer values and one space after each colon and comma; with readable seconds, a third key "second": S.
{"hour": 12, "minute": 32, "second": 53}
